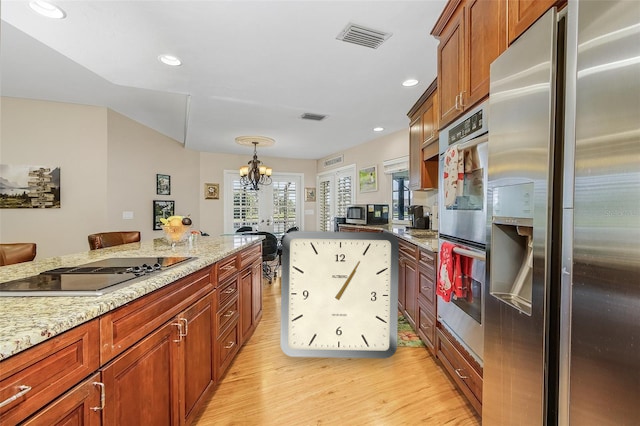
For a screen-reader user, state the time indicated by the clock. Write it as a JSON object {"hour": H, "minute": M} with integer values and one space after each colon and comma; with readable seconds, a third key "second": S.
{"hour": 1, "minute": 5}
